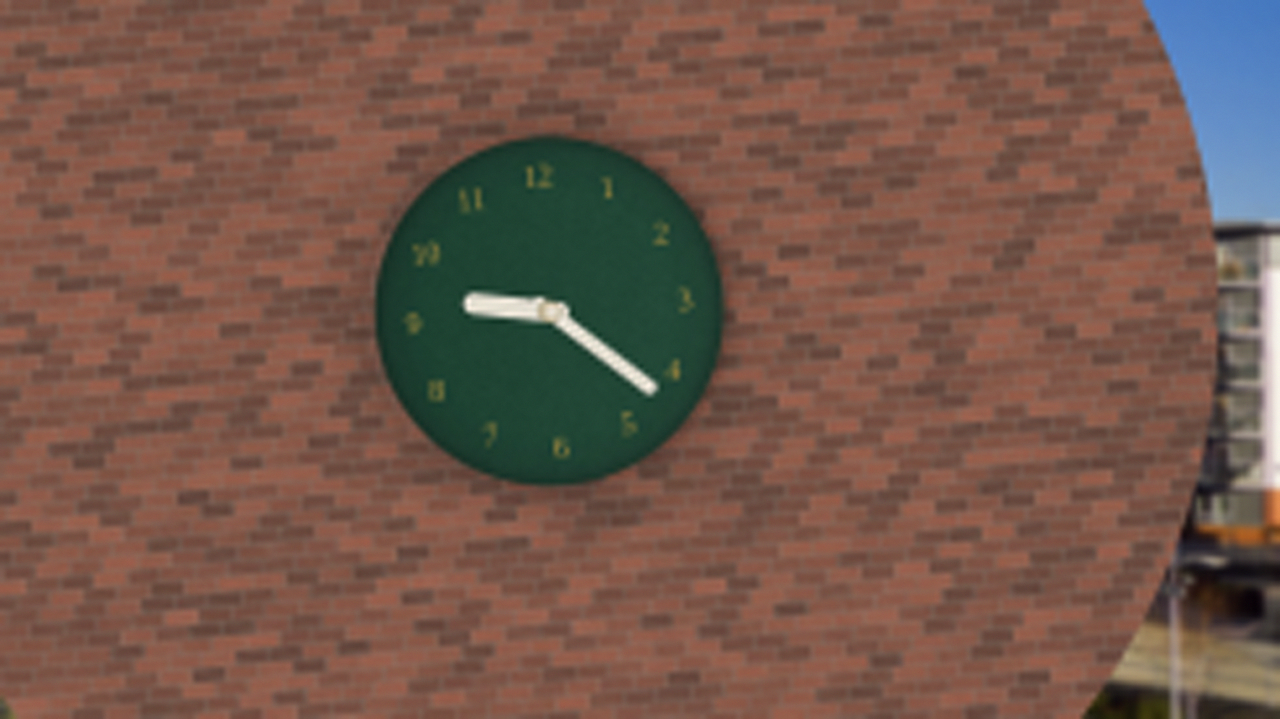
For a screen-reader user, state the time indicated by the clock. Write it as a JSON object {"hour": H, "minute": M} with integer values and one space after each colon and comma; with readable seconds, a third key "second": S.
{"hour": 9, "minute": 22}
